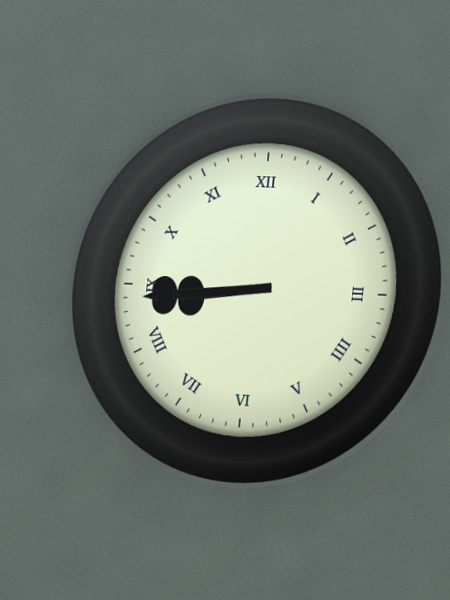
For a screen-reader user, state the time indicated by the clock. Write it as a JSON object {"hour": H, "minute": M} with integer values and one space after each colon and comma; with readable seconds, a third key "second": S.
{"hour": 8, "minute": 44}
